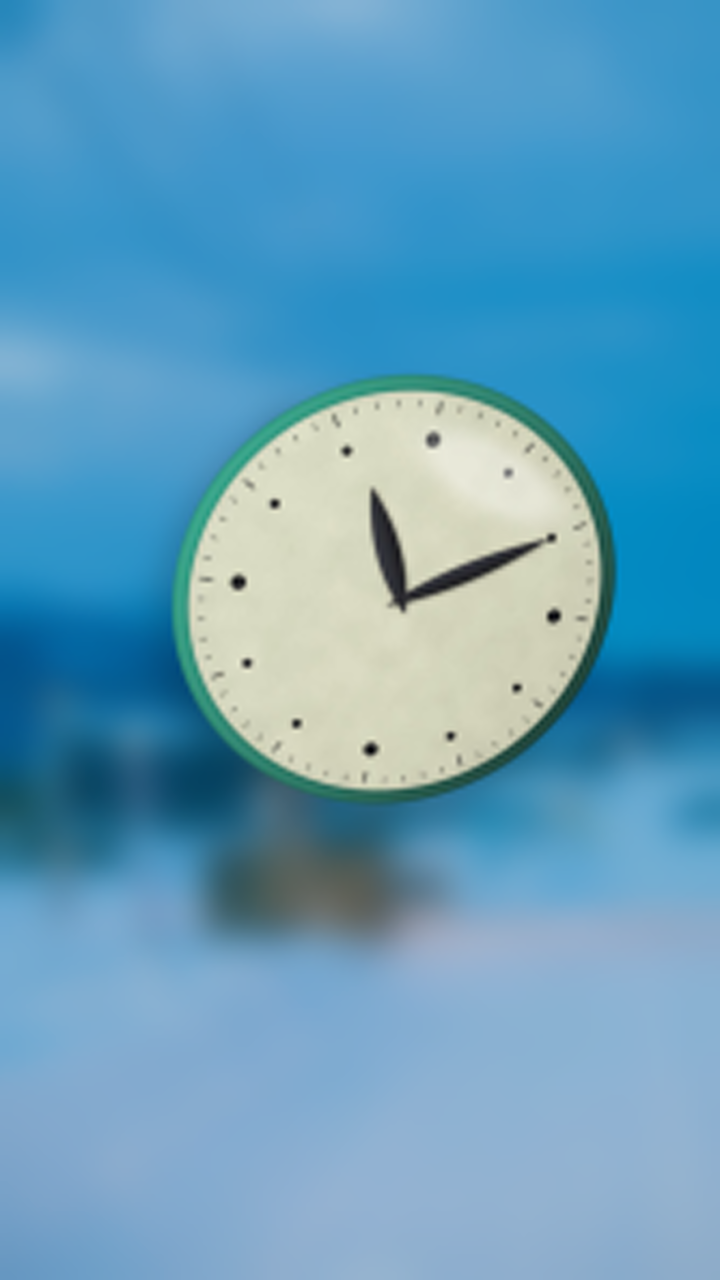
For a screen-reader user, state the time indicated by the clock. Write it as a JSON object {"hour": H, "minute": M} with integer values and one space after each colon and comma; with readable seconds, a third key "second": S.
{"hour": 11, "minute": 10}
